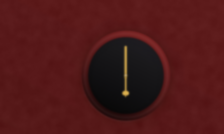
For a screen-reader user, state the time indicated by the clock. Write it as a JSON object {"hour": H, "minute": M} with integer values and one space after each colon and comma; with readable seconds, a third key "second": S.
{"hour": 6, "minute": 0}
